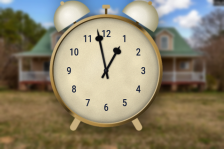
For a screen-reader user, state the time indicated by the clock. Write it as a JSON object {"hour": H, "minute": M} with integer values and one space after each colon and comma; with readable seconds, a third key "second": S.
{"hour": 12, "minute": 58}
